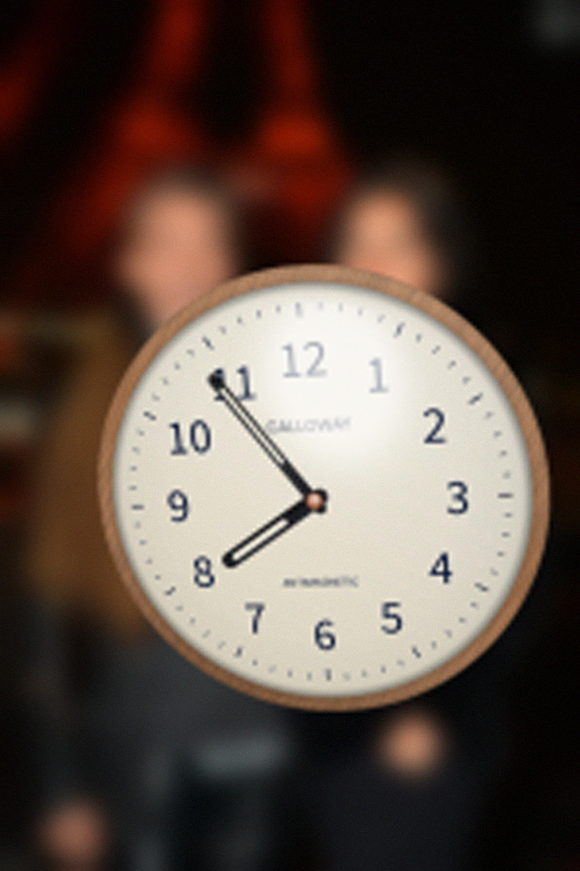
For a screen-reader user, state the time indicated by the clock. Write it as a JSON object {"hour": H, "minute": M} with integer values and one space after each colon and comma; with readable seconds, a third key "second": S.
{"hour": 7, "minute": 54}
